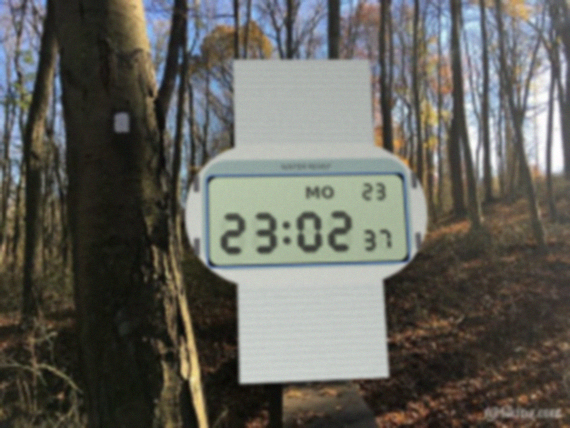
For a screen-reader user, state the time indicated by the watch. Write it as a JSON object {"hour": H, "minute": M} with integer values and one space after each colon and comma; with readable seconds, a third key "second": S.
{"hour": 23, "minute": 2, "second": 37}
